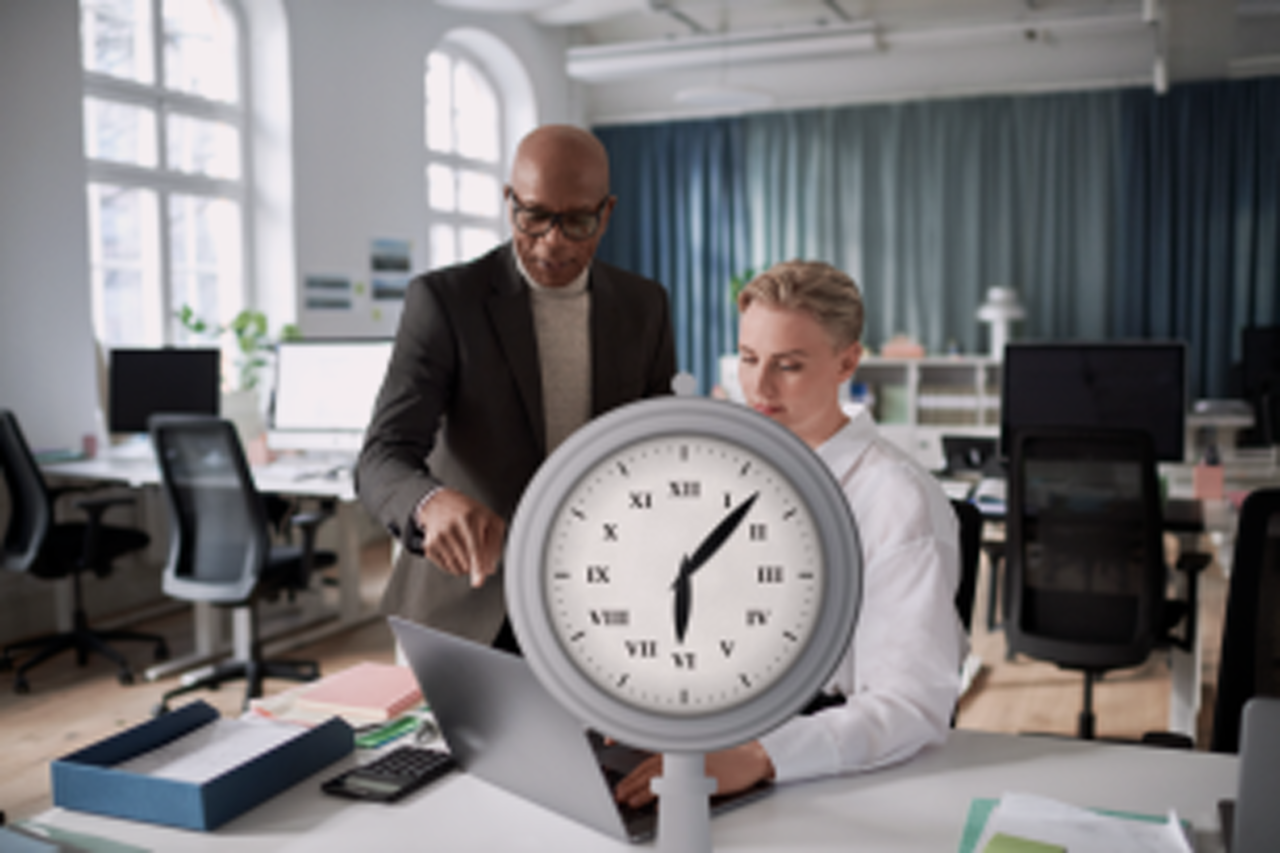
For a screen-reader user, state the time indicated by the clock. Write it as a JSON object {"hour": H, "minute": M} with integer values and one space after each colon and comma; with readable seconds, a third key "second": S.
{"hour": 6, "minute": 7}
